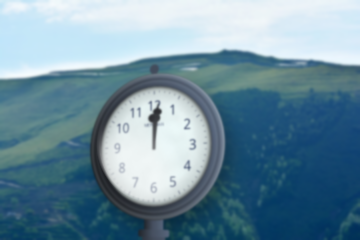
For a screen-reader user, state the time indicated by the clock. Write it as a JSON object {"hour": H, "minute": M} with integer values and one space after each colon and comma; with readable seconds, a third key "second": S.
{"hour": 12, "minute": 1}
